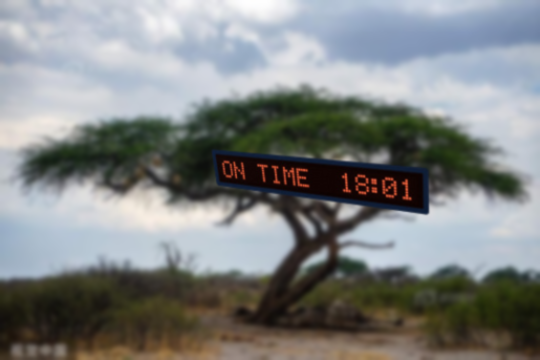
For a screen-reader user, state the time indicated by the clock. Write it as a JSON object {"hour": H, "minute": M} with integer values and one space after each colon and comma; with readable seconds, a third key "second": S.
{"hour": 18, "minute": 1}
